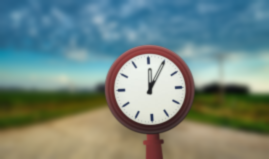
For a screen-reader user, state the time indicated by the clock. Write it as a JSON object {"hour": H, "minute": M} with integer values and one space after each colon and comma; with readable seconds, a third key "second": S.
{"hour": 12, "minute": 5}
